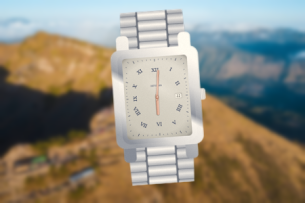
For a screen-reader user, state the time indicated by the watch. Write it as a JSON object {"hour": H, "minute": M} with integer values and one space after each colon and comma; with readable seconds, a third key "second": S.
{"hour": 6, "minute": 1}
